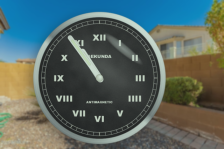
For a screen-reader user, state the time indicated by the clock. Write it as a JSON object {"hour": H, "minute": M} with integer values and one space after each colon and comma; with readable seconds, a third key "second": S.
{"hour": 10, "minute": 54}
